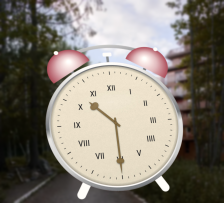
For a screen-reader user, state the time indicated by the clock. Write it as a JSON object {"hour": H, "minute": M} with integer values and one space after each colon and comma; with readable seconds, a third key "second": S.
{"hour": 10, "minute": 30}
